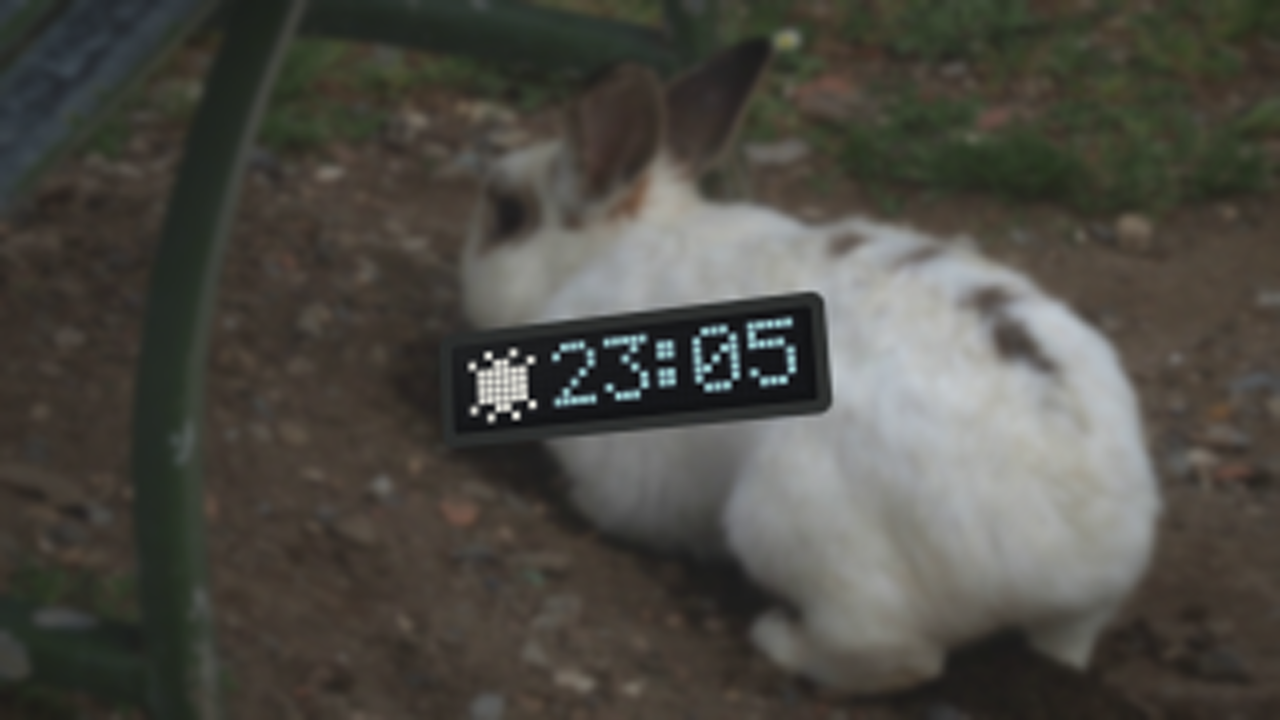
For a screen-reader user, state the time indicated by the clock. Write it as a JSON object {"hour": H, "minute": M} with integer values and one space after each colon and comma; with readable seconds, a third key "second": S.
{"hour": 23, "minute": 5}
